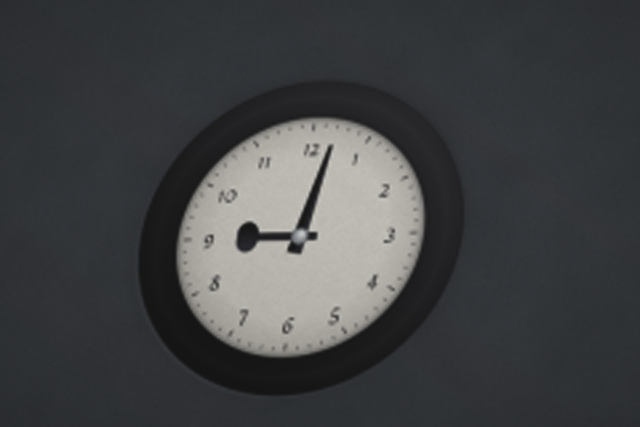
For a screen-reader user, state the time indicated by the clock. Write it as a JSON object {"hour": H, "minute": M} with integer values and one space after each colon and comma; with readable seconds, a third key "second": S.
{"hour": 9, "minute": 2}
